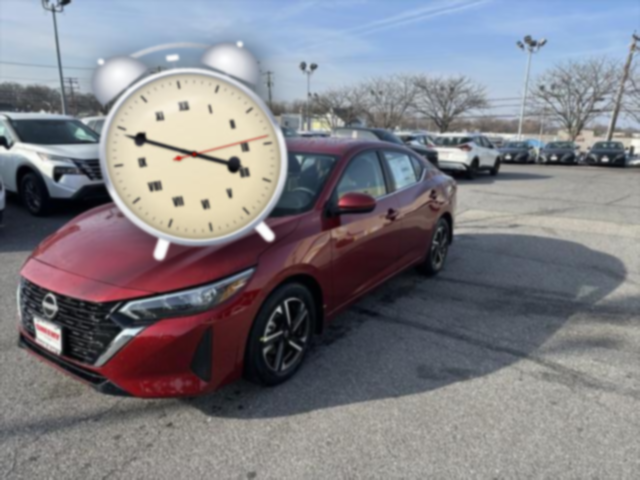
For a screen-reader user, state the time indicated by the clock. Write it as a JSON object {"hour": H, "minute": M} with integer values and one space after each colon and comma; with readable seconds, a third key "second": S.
{"hour": 3, "minute": 49, "second": 14}
